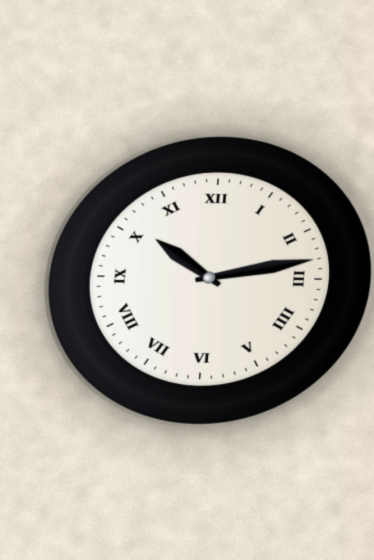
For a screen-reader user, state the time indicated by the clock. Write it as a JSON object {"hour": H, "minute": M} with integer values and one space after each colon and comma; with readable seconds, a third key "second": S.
{"hour": 10, "minute": 13}
